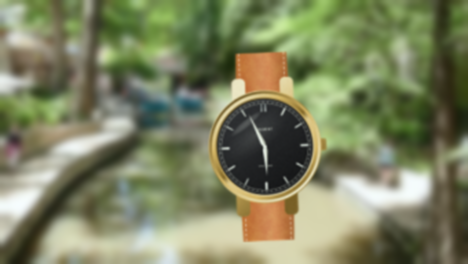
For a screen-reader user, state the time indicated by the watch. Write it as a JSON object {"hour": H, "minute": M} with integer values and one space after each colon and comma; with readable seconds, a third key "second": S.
{"hour": 5, "minute": 56}
